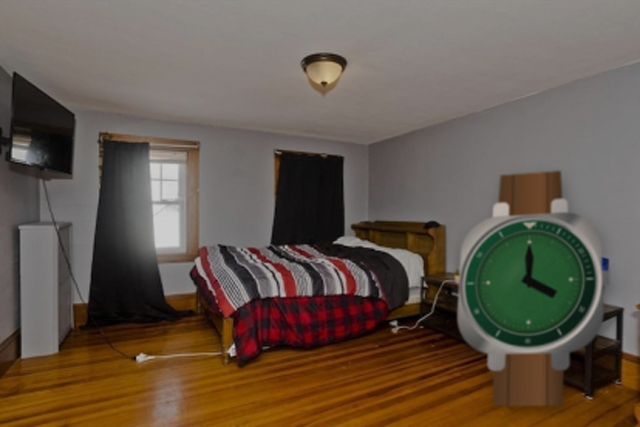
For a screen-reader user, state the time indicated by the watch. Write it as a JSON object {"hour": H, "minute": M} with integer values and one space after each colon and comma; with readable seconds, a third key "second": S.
{"hour": 4, "minute": 0}
